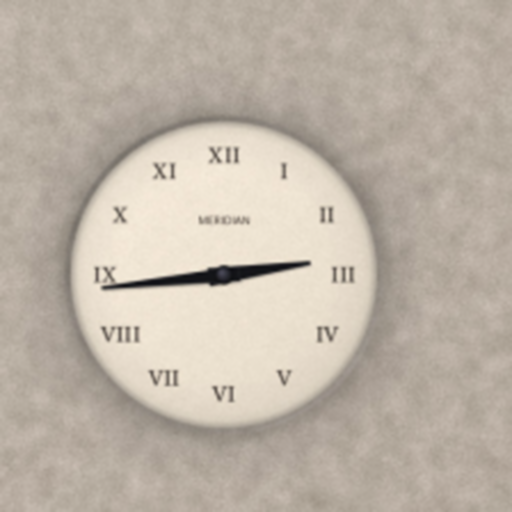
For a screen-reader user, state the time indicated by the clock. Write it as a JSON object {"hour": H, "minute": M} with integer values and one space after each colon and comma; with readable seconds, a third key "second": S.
{"hour": 2, "minute": 44}
